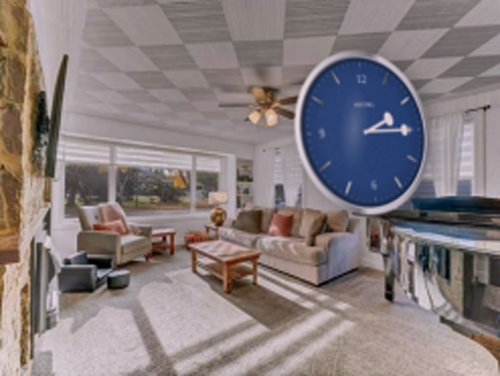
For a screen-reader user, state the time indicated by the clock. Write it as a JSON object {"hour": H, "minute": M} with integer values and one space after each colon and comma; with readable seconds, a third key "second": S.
{"hour": 2, "minute": 15}
